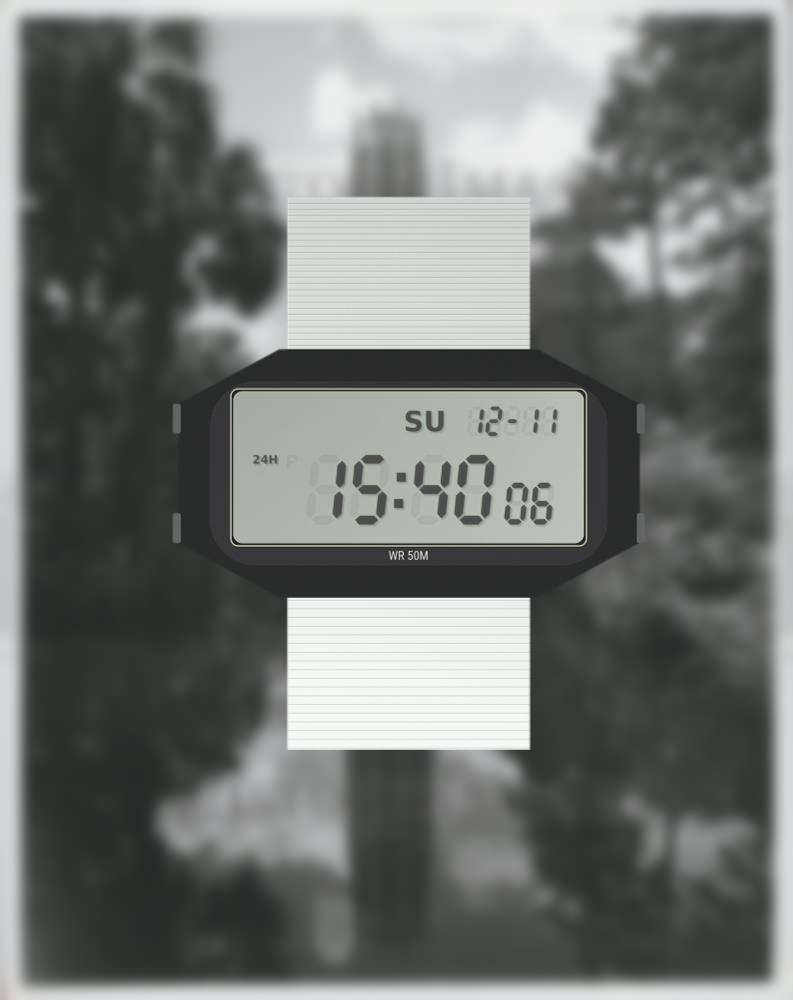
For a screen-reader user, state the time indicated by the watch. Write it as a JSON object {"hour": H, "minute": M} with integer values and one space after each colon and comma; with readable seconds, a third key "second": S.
{"hour": 15, "minute": 40, "second": 6}
